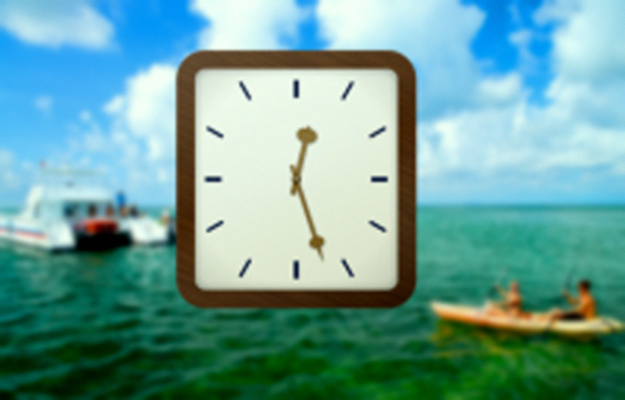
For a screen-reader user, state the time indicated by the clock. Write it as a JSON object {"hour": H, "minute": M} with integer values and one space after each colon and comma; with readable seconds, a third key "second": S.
{"hour": 12, "minute": 27}
